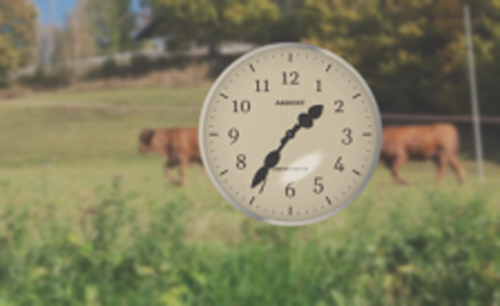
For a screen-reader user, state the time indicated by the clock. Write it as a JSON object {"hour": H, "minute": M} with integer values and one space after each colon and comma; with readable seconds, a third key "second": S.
{"hour": 1, "minute": 36}
